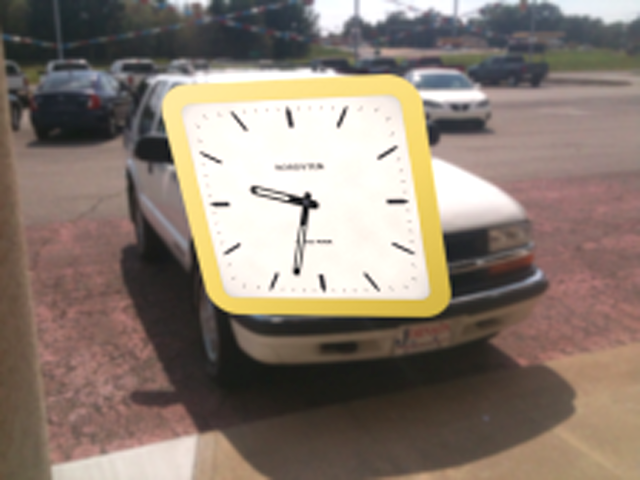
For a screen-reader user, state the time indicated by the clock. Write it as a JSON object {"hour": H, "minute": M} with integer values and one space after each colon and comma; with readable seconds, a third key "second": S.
{"hour": 9, "minute": 33}
